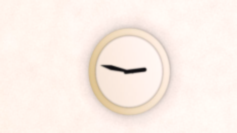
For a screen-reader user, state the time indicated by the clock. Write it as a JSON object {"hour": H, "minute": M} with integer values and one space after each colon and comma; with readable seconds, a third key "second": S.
{"hour": 2, "minute": 47}
